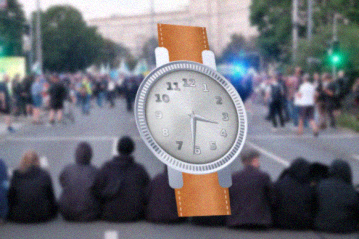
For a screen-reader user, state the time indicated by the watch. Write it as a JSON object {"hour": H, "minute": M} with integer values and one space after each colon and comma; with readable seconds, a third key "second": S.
{"hour": 3, "minute": 31}
